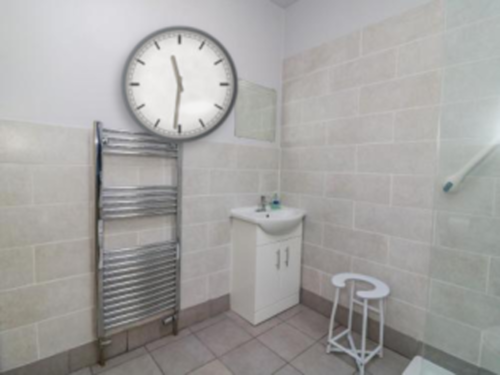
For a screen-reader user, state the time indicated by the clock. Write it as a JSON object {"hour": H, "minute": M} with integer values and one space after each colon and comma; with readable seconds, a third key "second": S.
{"hour": 11, "minute": 31}
